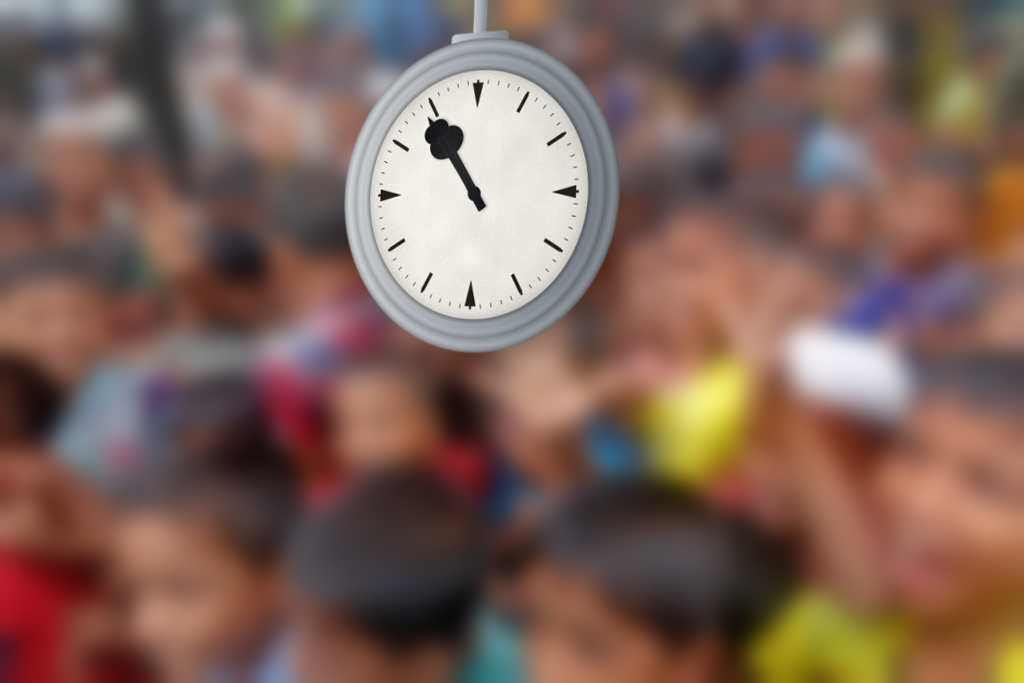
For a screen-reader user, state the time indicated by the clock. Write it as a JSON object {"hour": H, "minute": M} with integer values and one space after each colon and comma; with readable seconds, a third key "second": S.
{"hour": 10, "minute": 54}
